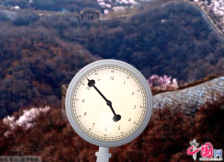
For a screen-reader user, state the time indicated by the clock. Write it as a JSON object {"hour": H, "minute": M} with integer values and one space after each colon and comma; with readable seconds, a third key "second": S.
{"hour": 4, "minute": 52}
